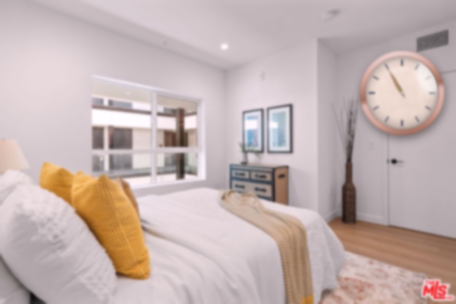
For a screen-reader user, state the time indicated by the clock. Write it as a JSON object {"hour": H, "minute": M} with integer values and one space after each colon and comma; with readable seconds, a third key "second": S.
{"hour": 10, "minute": 55}
